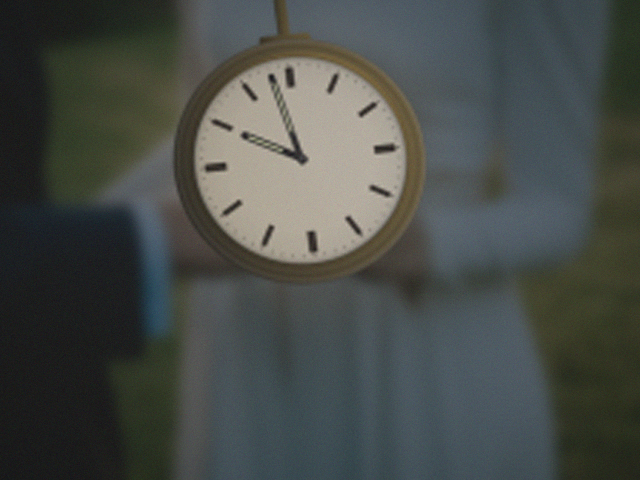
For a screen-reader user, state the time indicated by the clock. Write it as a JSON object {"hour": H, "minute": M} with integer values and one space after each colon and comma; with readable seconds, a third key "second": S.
{"hour": 9, "minute": 58}
